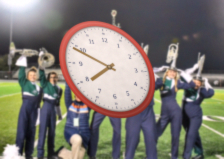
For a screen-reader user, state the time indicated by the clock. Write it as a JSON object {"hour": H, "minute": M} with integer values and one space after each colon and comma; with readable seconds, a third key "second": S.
{"hour": 7, "minute": 49}
